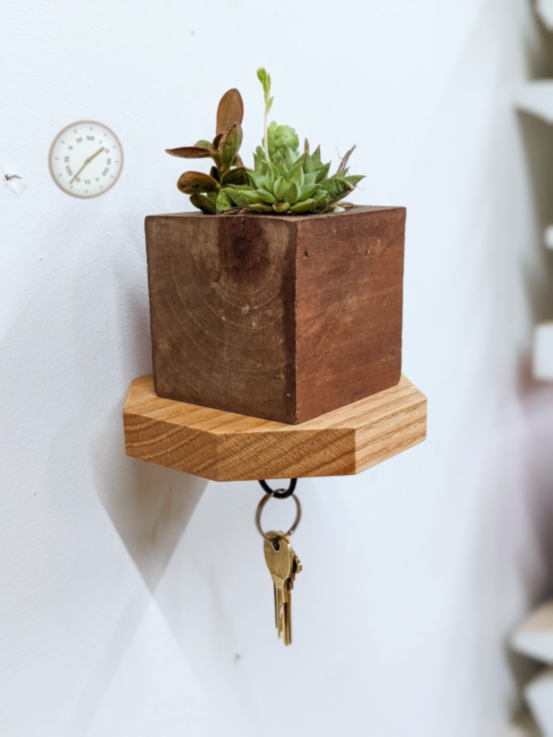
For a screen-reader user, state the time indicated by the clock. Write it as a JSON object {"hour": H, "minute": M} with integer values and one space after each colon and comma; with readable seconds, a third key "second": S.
{"hour": 1, "minute": 36}
